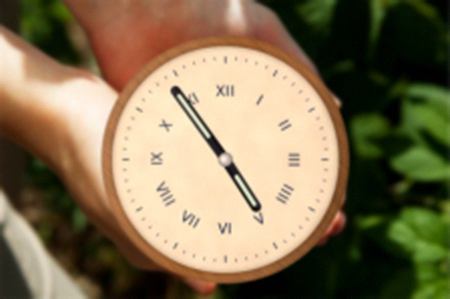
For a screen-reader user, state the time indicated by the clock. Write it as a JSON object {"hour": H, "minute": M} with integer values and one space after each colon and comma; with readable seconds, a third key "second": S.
{"hour": 4, "minute": 54}
